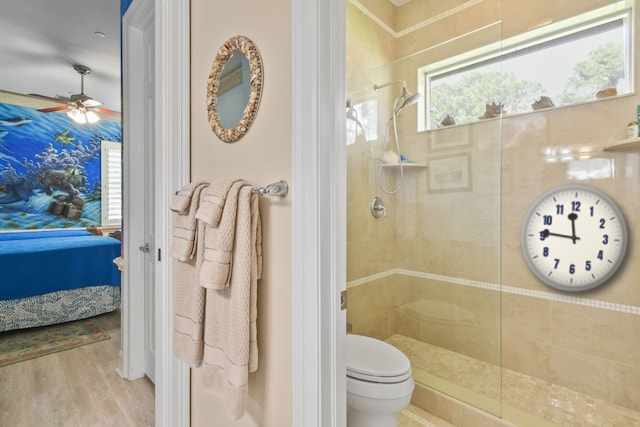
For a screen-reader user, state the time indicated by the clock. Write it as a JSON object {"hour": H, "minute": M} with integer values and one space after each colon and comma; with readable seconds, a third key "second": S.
{"hour": 11, "minute": 46}
